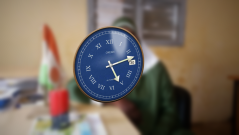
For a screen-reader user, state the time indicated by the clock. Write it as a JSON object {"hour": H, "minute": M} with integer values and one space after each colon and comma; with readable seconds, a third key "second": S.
{"hour": 5, "minute": 13}
